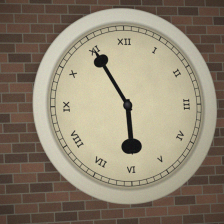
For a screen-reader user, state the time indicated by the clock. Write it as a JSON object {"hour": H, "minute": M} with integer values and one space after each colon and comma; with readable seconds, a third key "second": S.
{"hour": 5, "minute": 55}
